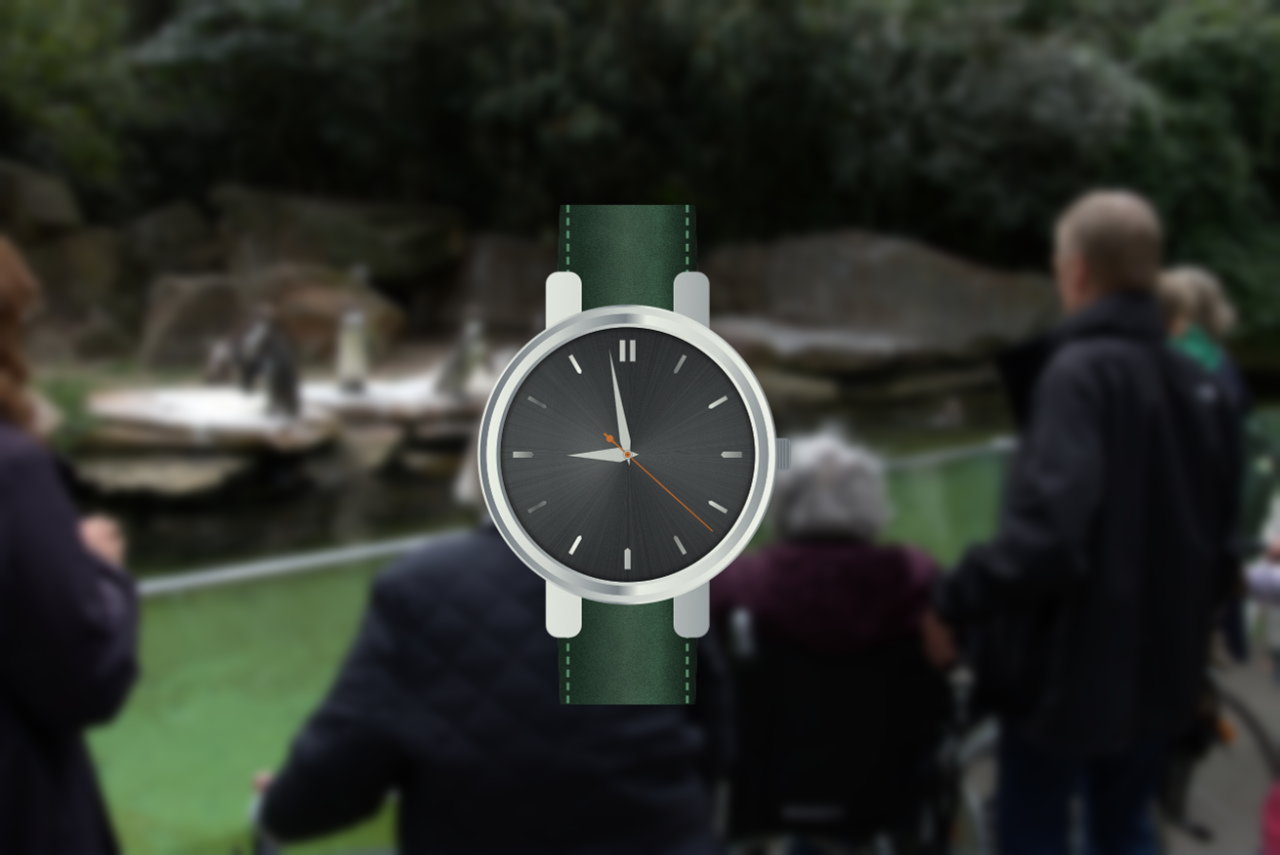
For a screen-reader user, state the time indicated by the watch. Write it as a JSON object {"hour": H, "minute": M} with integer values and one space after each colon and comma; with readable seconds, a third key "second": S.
{"hour": 8, "minute": 58, "second": 22}
